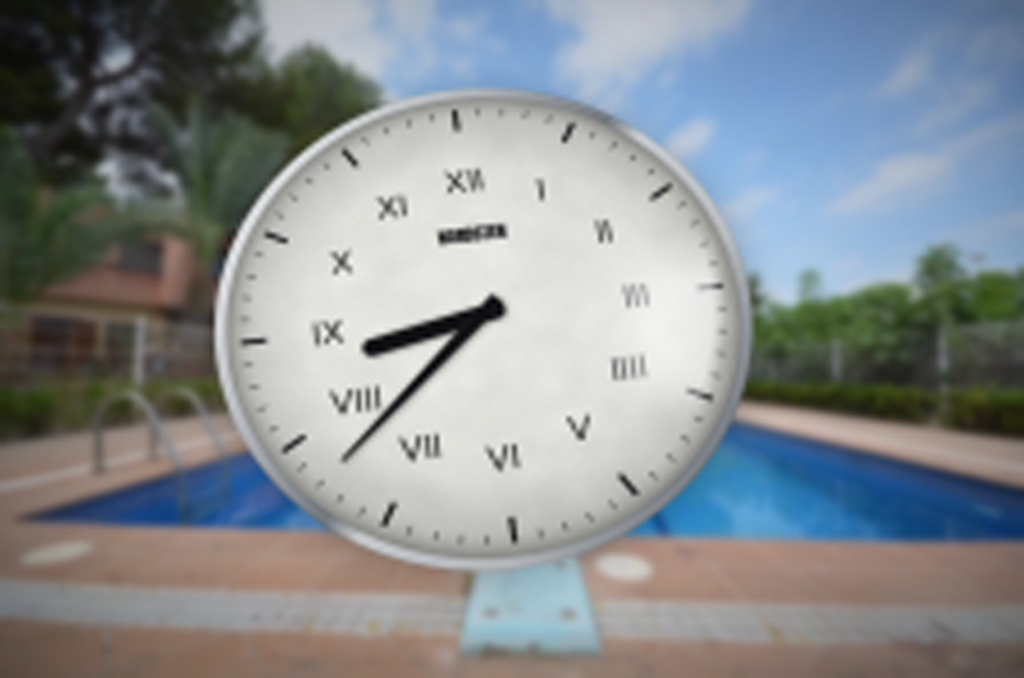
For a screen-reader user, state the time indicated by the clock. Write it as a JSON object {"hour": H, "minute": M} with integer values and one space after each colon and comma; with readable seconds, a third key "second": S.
{"hour": 8, "minute": 38}
